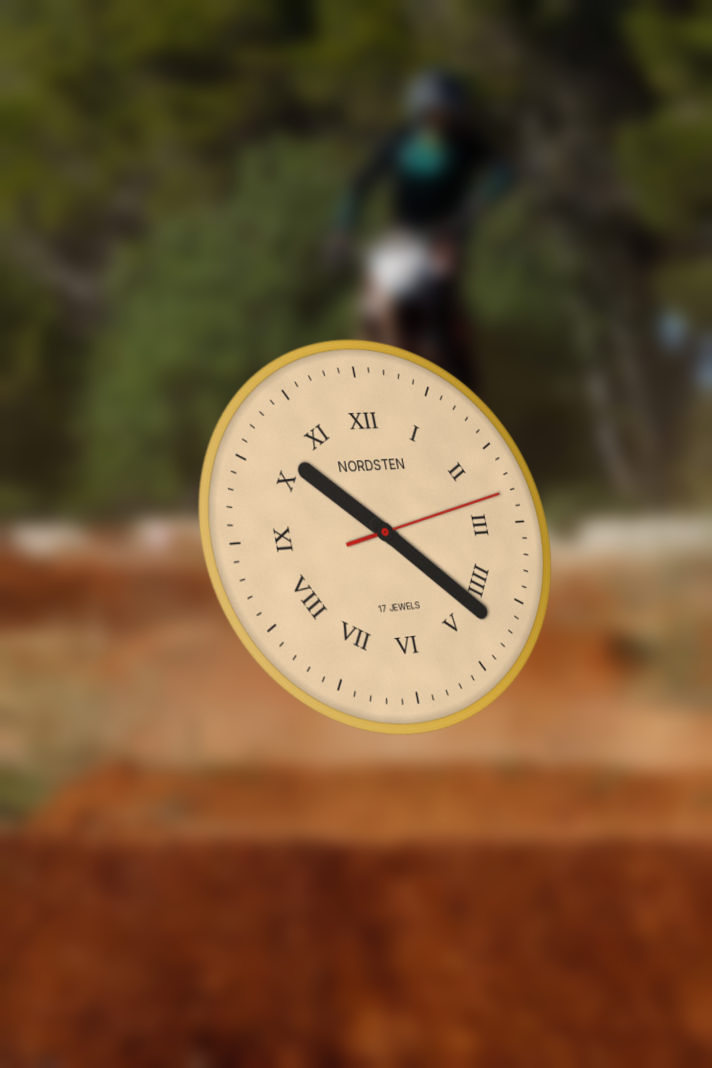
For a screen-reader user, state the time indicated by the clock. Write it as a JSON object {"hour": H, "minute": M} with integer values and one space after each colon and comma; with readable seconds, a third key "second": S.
{"hour": 10, "minute": 22, "second": 13}
